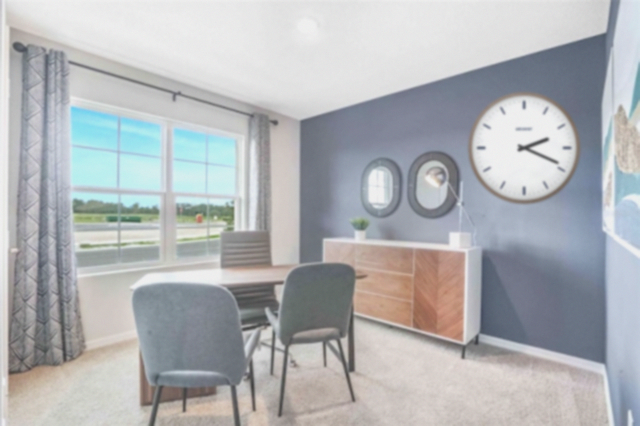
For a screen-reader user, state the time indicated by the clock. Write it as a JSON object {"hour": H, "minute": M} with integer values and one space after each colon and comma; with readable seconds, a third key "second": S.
{"hour": 2, "minute": 19}
